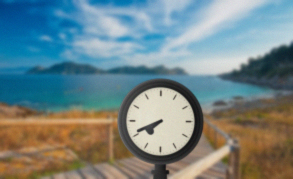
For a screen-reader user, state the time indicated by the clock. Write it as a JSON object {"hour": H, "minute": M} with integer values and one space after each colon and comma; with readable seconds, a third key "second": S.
{"hour": 7, "minute": 41}
